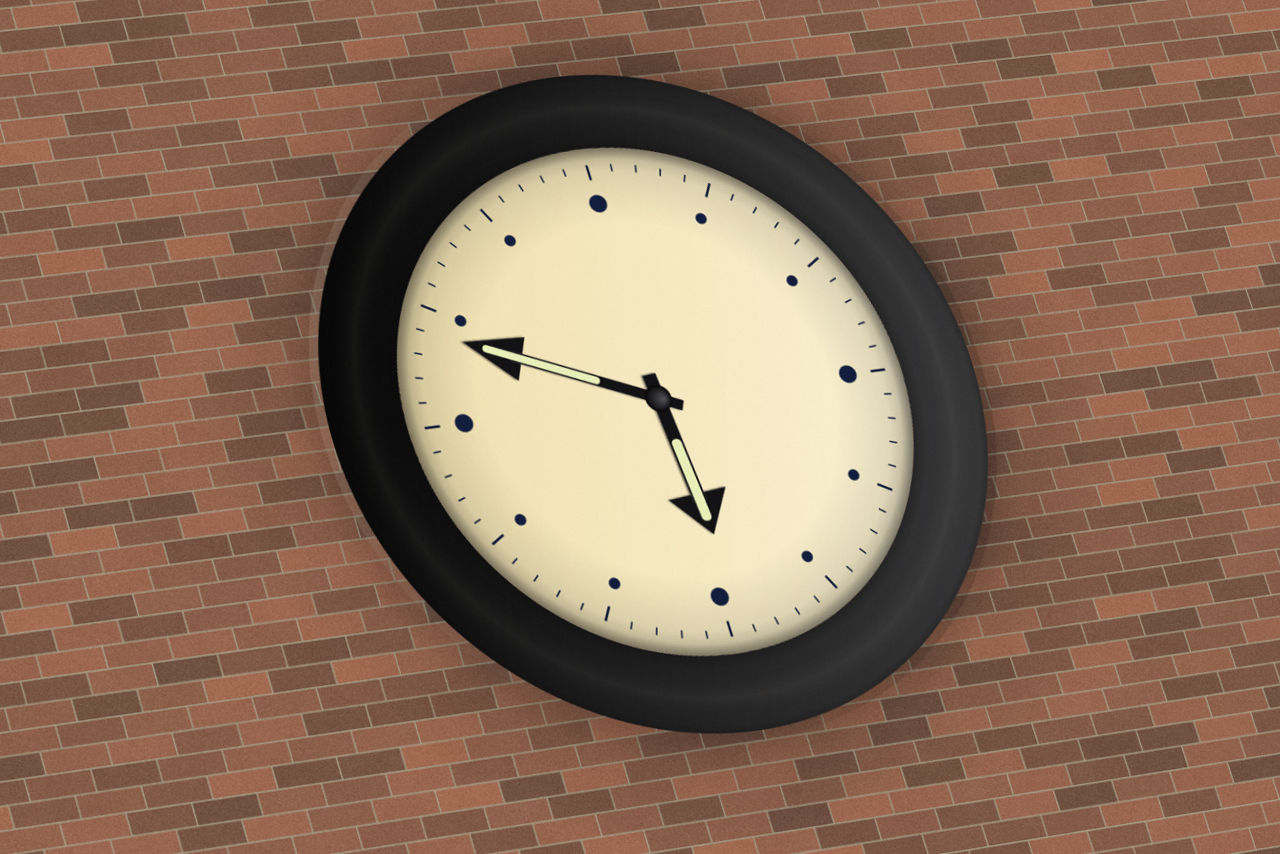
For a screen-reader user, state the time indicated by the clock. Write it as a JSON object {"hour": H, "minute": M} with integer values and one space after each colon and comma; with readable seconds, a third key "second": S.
{"hour": 5, "minute": 49}
